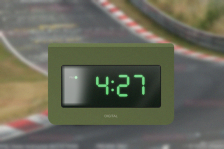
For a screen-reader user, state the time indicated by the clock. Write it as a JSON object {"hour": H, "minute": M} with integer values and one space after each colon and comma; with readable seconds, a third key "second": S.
{"hour": 4, "minute": 27}
